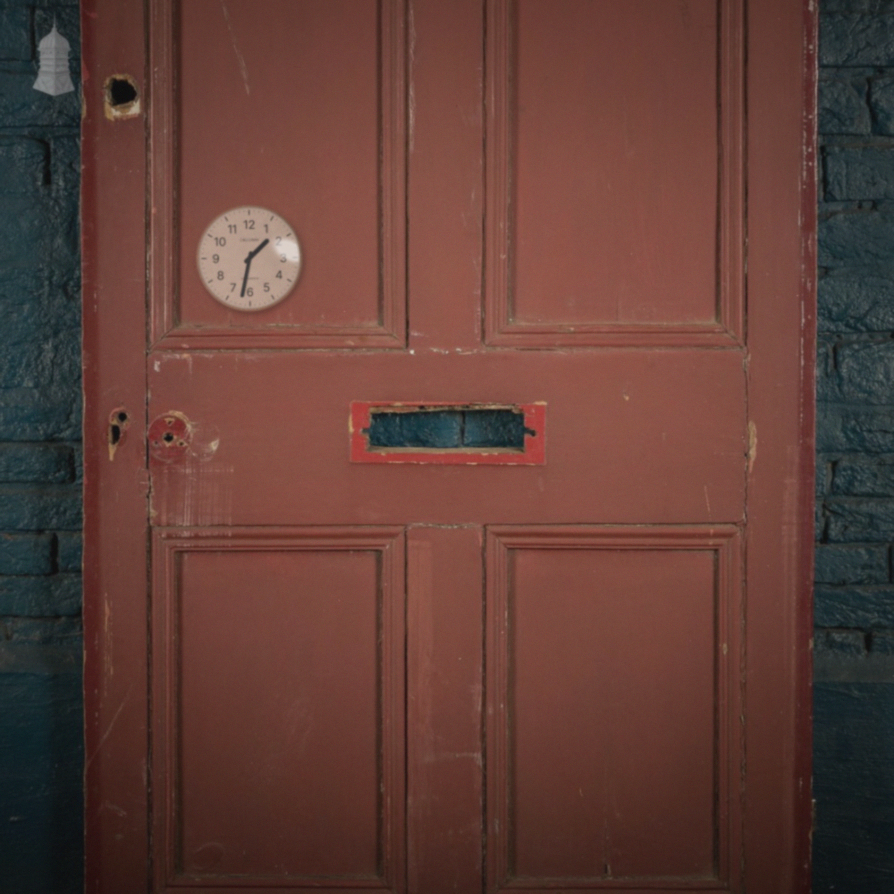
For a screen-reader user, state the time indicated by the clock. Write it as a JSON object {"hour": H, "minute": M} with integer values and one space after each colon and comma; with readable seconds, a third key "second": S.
{"hour": 1, "minute": 32}
